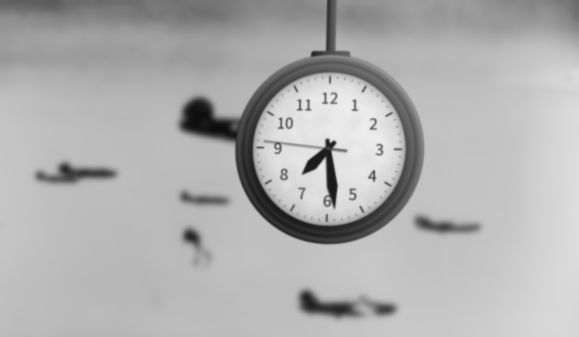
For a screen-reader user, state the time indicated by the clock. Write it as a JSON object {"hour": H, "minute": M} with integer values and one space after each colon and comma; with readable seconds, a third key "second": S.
{"hour": 7, "minute": 28, "second": 46}
